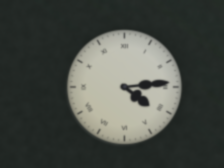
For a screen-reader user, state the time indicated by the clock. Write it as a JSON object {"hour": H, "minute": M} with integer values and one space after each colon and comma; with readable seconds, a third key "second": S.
{"hour": 4, "minute": 14}
